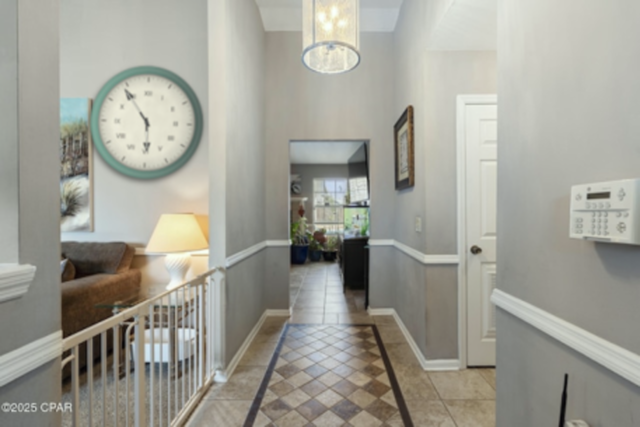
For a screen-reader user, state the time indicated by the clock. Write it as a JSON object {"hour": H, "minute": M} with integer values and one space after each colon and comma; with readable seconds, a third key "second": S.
{"hour": 5, "minute": 54}
